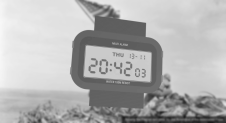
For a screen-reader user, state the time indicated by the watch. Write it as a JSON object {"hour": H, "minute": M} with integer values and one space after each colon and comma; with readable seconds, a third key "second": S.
{"hour": 20, "minute": 42, "second": 3}
